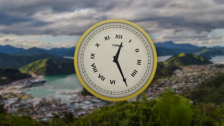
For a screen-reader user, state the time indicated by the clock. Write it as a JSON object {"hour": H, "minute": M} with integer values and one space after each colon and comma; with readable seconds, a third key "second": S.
{"hour": 12, "minute": 25}
